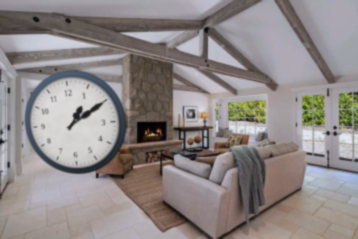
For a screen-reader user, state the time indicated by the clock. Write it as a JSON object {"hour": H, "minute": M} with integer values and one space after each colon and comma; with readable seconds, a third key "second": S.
{"hour": 1, "minute": 10}
